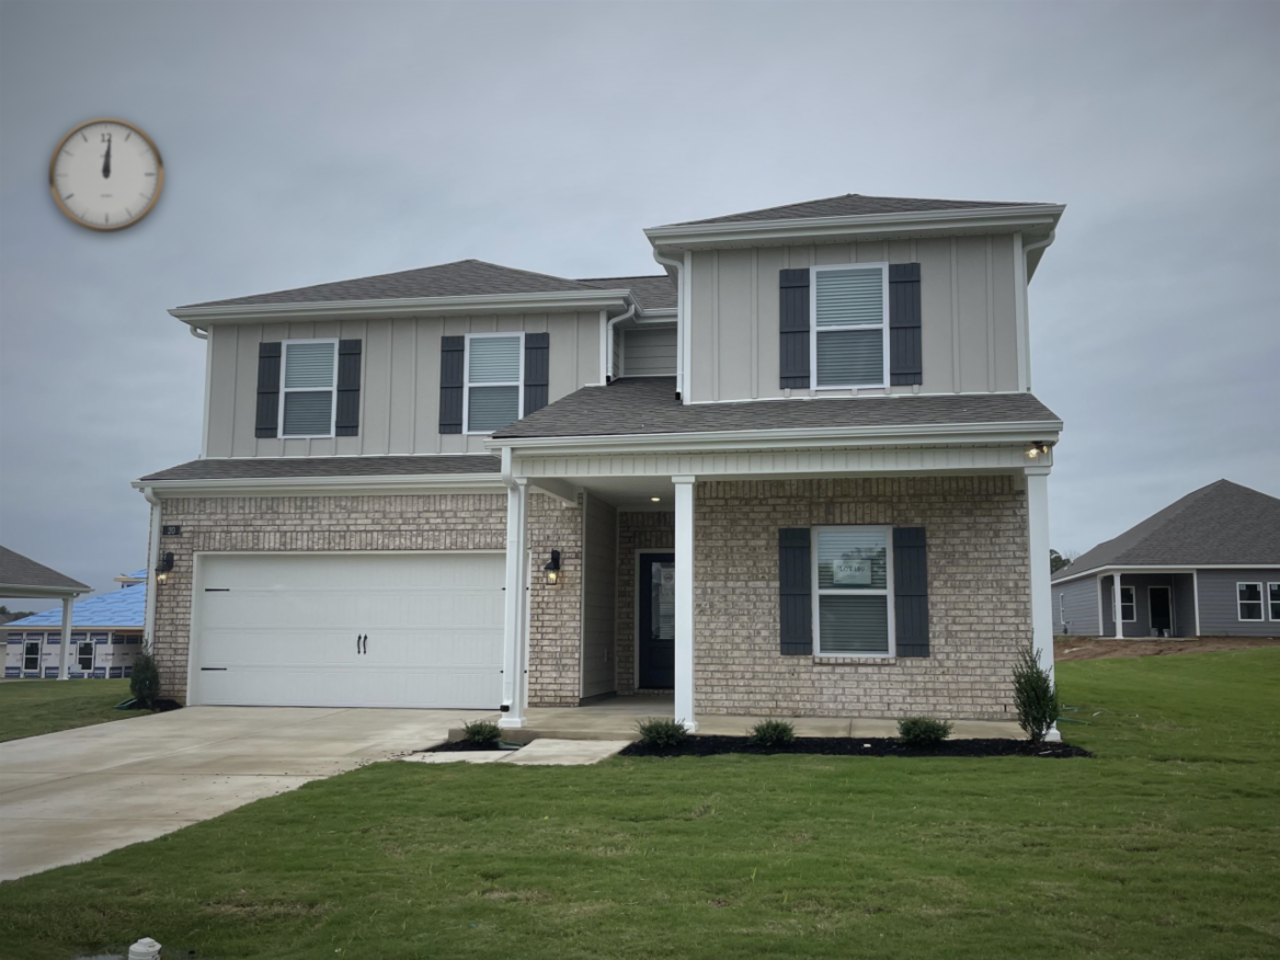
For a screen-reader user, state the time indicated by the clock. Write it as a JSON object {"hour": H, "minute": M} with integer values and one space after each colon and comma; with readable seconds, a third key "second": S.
{"hour": 12, "minute": 1}
